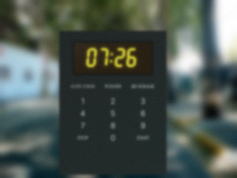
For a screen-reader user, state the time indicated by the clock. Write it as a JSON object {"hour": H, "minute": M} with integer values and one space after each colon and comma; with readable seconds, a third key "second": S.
{"hour": 7, "minute": 26}
